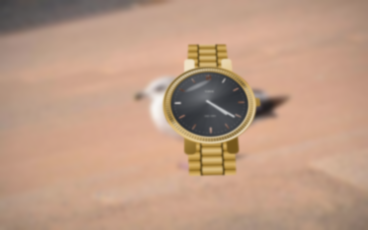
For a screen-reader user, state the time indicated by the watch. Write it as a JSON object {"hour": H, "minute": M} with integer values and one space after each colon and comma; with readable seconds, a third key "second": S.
{"hour": 4, "minute": 21}
